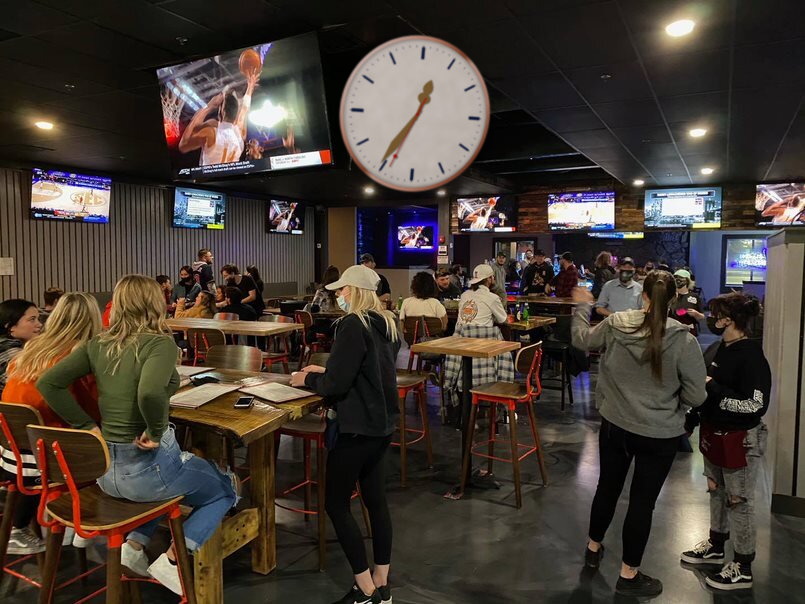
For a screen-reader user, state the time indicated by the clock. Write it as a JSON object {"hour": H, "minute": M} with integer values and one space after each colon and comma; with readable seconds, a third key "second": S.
{"hour": 12, "minute": 35, "second": 34}
